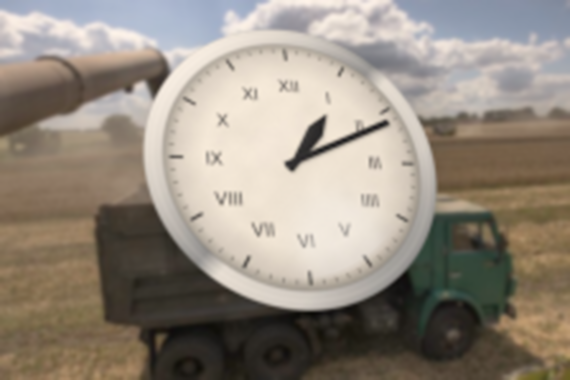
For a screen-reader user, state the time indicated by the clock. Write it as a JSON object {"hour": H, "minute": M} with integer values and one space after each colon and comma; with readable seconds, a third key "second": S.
{"hour": 1, "minute": 11}
